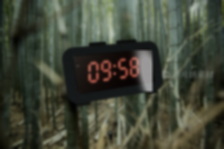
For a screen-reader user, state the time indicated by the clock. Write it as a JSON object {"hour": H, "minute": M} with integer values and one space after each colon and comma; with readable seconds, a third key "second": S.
{"hour": 9, "minute": 58}
